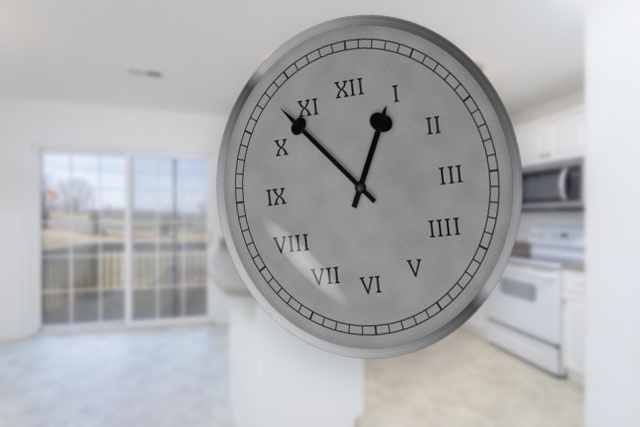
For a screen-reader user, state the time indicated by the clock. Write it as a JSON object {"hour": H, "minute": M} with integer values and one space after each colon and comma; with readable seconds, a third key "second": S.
{"hour": 12, "minute": 53}
